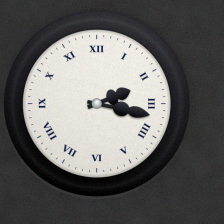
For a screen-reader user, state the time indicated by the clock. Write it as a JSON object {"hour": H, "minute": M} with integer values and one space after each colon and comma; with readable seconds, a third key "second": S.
{"hour": 2, "minute": 17}
